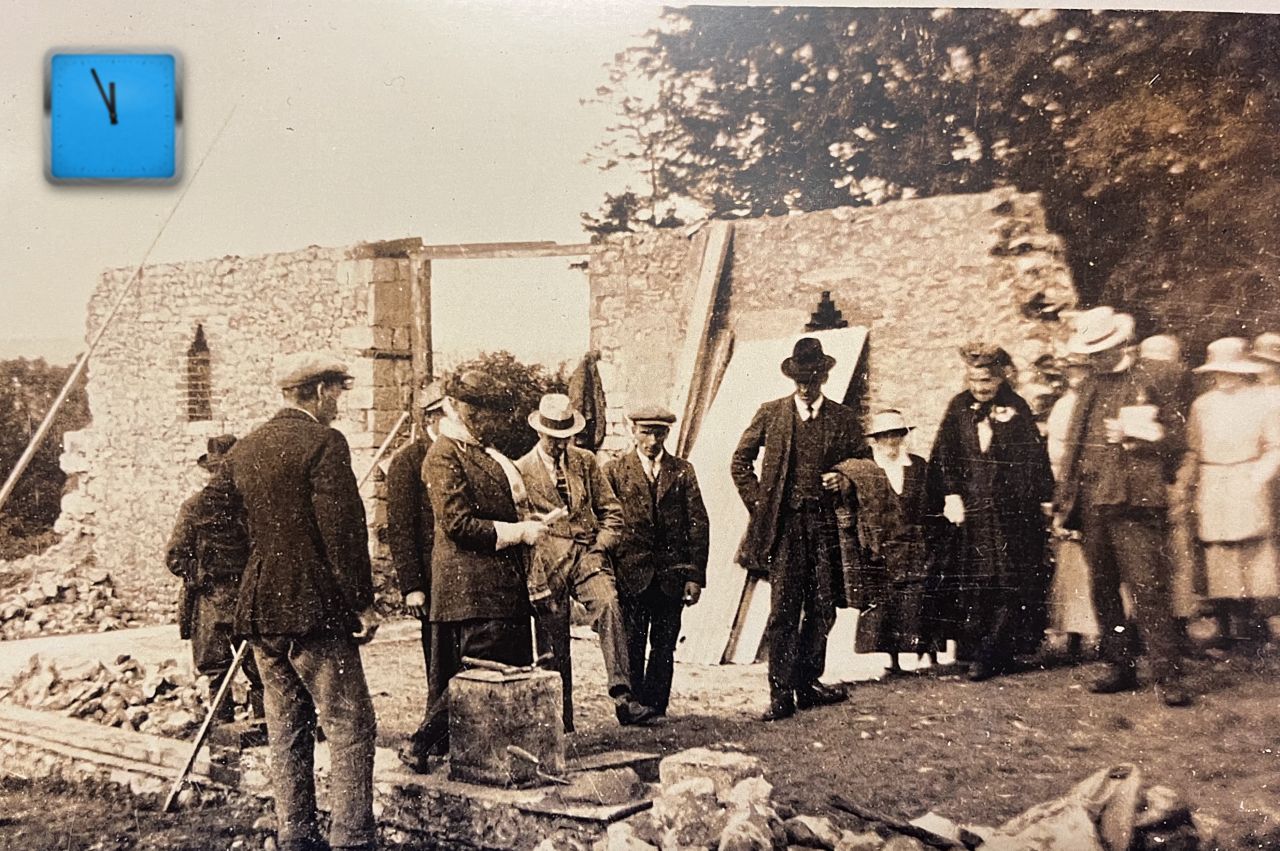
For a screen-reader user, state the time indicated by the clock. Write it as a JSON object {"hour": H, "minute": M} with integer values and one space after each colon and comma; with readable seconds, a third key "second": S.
{"hour": 11, "minute": 56}
